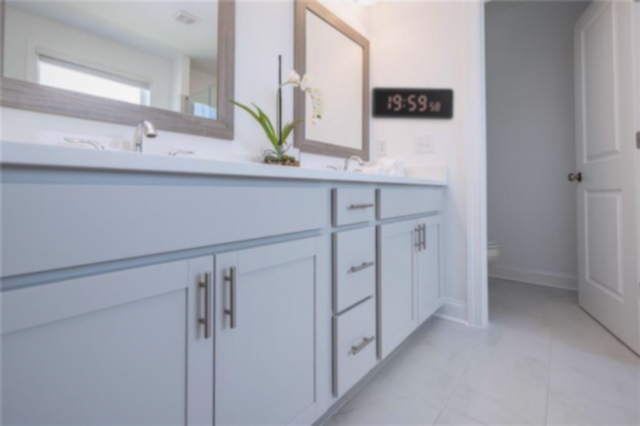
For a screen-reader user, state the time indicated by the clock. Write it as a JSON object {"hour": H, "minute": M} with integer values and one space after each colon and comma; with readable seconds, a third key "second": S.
{"hour": 19, "minute": 59}
